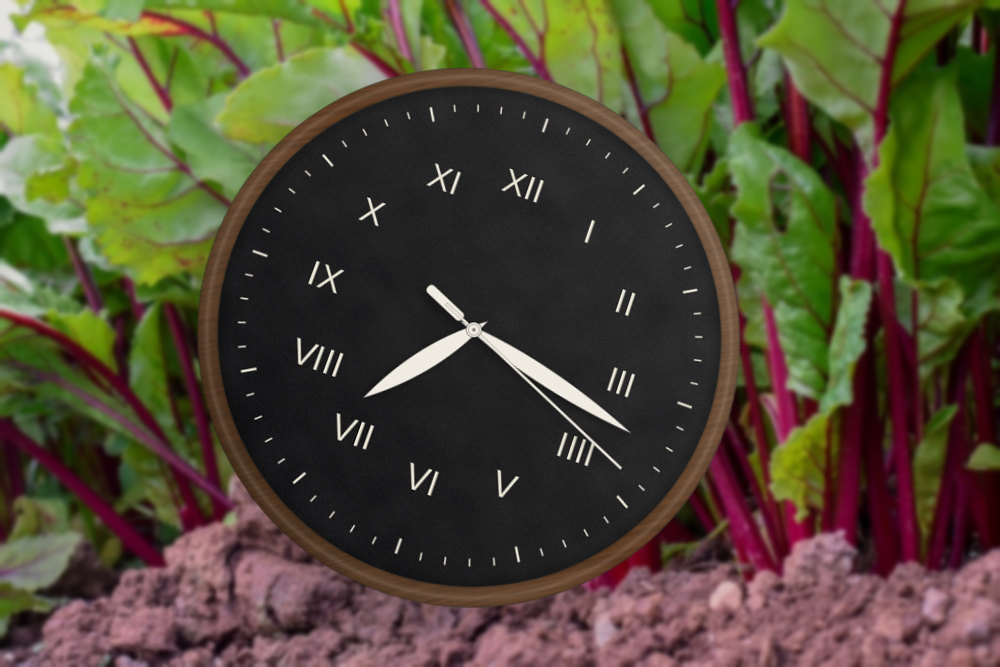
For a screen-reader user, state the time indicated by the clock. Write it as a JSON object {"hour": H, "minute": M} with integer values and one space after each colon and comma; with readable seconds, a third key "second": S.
{"hour": 7, "minute": 17, "second": 19}
